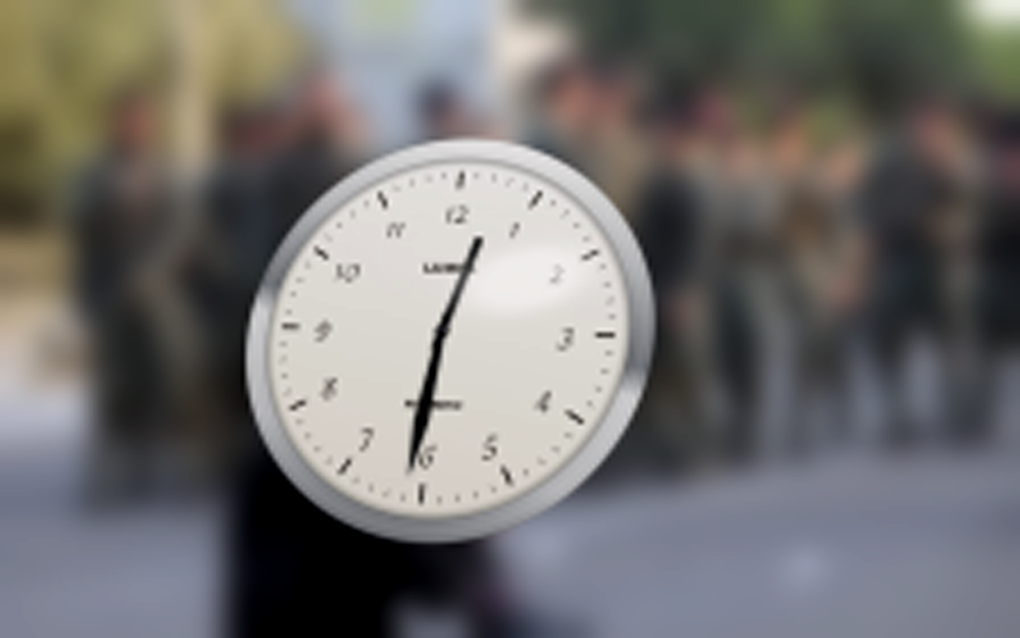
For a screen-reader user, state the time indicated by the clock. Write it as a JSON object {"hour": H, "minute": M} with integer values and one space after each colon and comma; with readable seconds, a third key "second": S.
{"hour": 12, "minute": 31}
